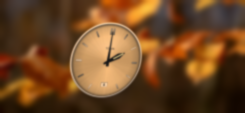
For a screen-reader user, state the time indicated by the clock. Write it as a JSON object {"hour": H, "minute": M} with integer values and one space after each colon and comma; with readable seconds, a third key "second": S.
{"hour": 2, "minute": 0}
